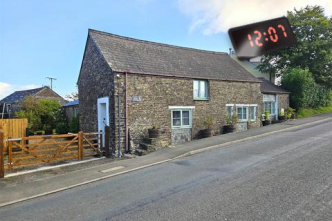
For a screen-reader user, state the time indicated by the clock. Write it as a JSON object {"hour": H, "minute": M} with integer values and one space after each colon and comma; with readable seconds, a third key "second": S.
{"hour": 12, "minute": 7}
